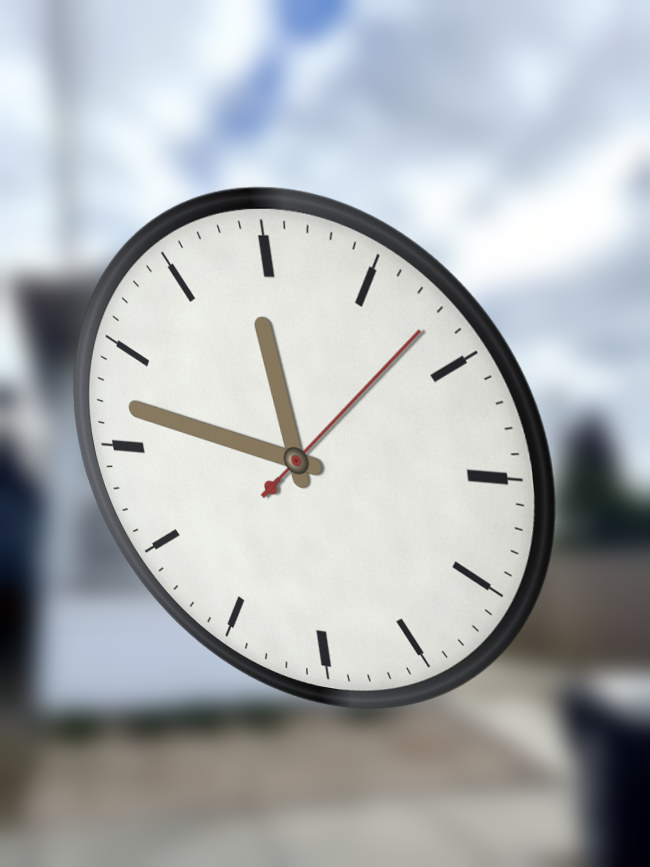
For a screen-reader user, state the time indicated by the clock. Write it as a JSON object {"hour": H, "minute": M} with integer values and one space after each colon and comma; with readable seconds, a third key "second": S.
{"hour": 11, "minute": 47, "second": 8}
